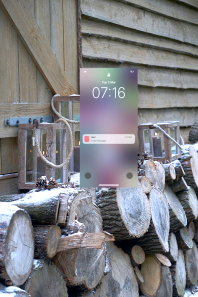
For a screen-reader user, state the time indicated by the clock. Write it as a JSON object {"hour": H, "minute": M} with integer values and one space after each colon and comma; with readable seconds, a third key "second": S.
{"hour": 7, "minute": 16}
